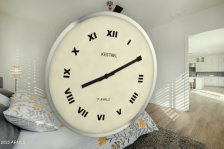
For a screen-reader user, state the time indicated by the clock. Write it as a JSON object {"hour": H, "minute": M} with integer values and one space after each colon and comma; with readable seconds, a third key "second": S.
{"hour": 8, "minute": 10}
